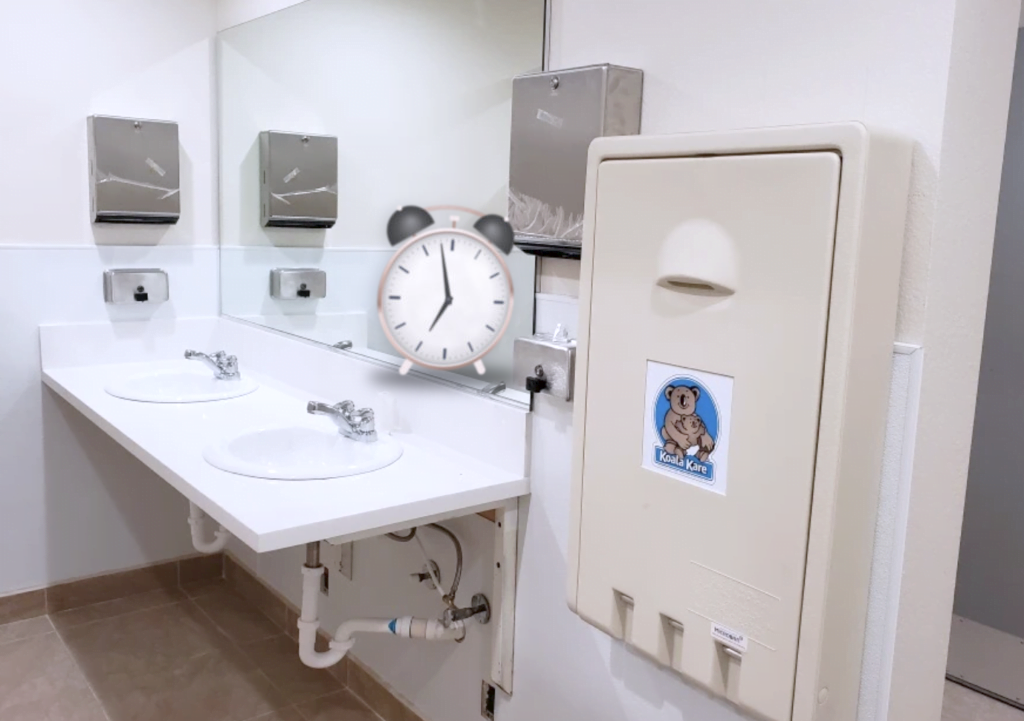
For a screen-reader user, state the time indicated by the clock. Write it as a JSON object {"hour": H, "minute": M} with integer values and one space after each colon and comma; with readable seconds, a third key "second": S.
{"hour": 6, "minute": 58}
